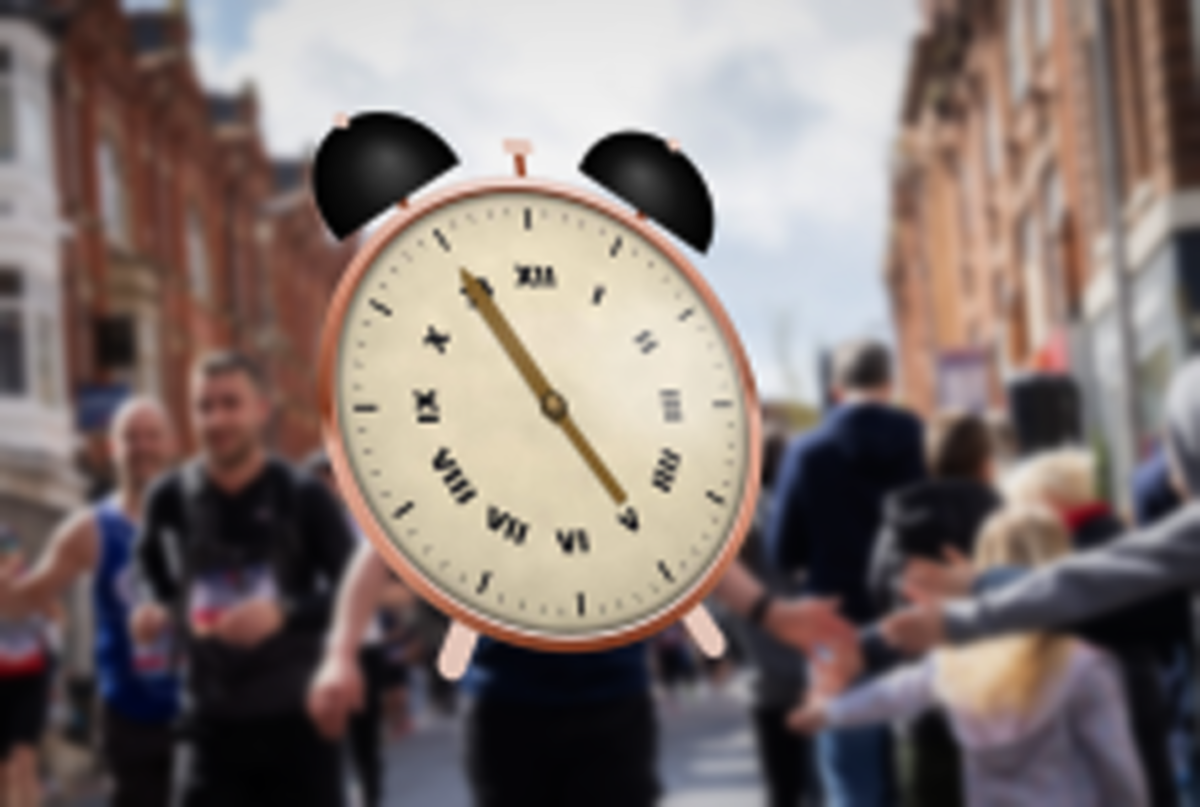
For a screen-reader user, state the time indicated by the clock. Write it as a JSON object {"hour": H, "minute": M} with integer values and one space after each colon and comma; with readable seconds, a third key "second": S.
{"hour": 4, "minute": 55}
